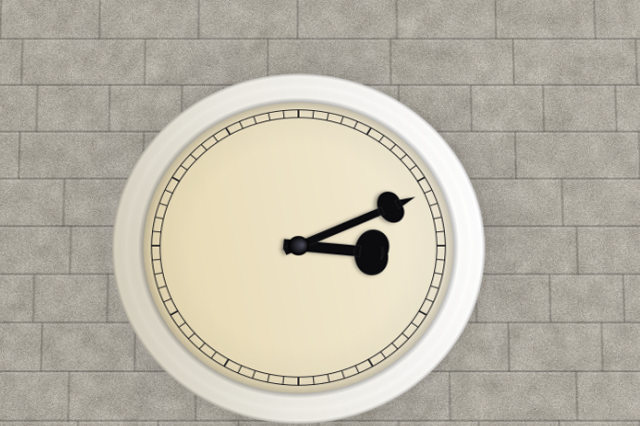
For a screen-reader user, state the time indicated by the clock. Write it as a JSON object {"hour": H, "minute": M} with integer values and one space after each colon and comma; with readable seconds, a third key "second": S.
{"hour": 3, "minute": 11}
